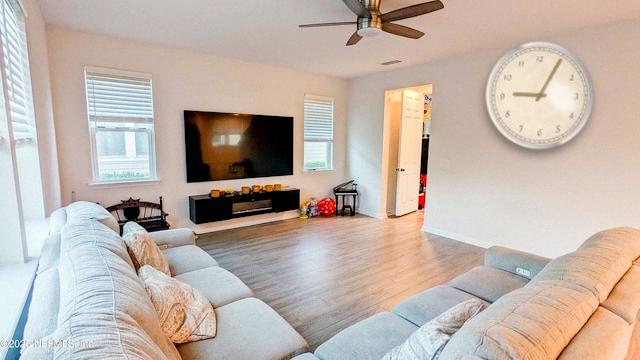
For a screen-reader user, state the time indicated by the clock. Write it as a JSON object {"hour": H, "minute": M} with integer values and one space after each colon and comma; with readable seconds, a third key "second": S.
{"hour": 9, "minute": 5}
